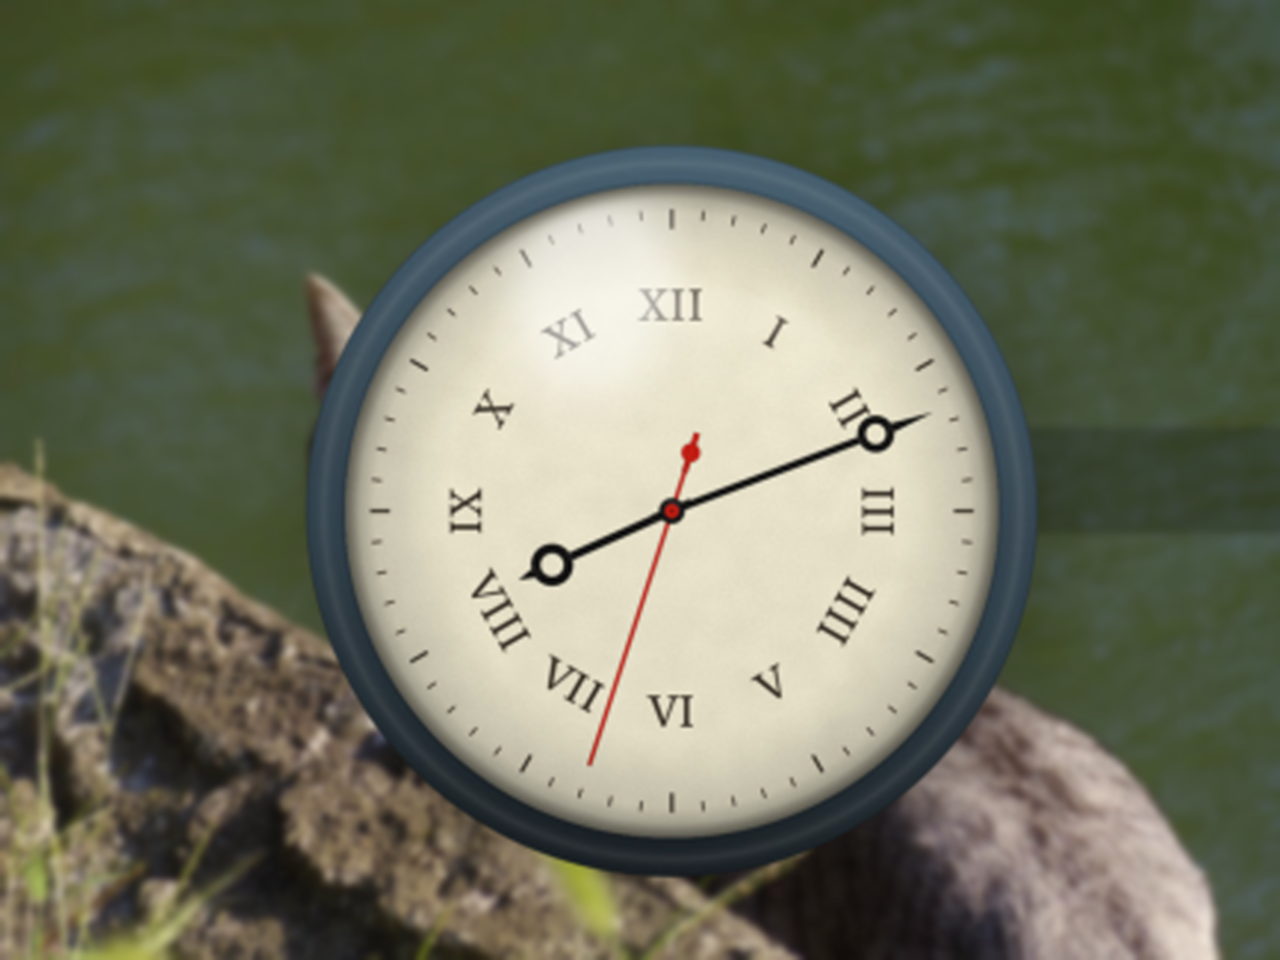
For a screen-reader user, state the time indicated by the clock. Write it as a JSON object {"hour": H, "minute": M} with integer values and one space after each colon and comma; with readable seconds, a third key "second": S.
{"hour": 8, "minute": 11, "second": 33}
